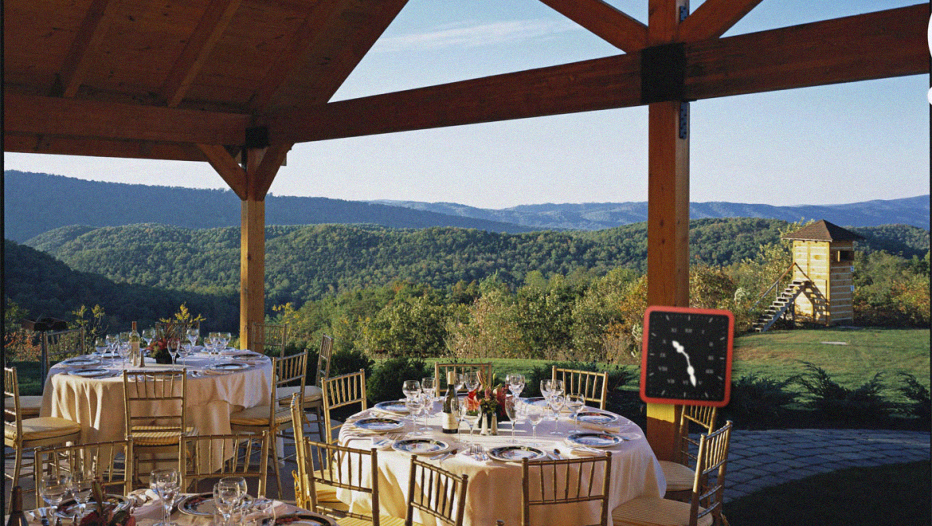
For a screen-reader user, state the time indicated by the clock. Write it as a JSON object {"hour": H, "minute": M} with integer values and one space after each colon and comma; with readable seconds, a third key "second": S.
{"hour": 10, "minute": 27}
